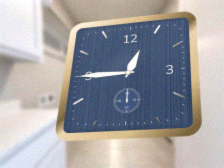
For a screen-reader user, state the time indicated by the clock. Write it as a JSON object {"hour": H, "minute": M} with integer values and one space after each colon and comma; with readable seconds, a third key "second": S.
{"hour": 12, "minute": 45}
